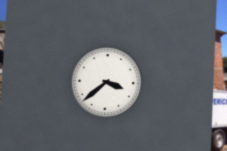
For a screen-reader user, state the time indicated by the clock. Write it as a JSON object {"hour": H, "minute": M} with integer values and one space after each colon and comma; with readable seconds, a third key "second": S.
{"hour": 3, "minute": 38}
